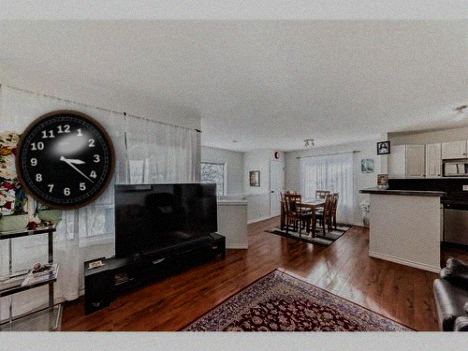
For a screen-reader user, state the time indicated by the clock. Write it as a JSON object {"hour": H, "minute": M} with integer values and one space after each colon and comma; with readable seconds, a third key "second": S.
{"hour": 3, "minute": 22}
